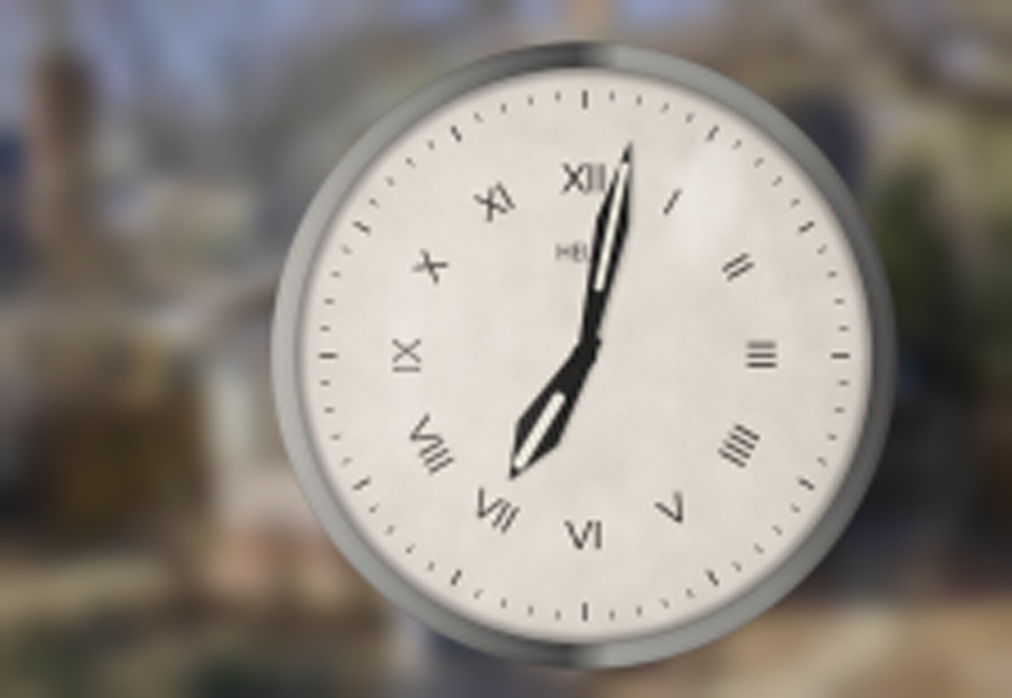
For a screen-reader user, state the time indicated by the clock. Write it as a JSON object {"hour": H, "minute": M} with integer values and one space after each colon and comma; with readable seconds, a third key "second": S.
{"hour": 7, "minute": 2}
